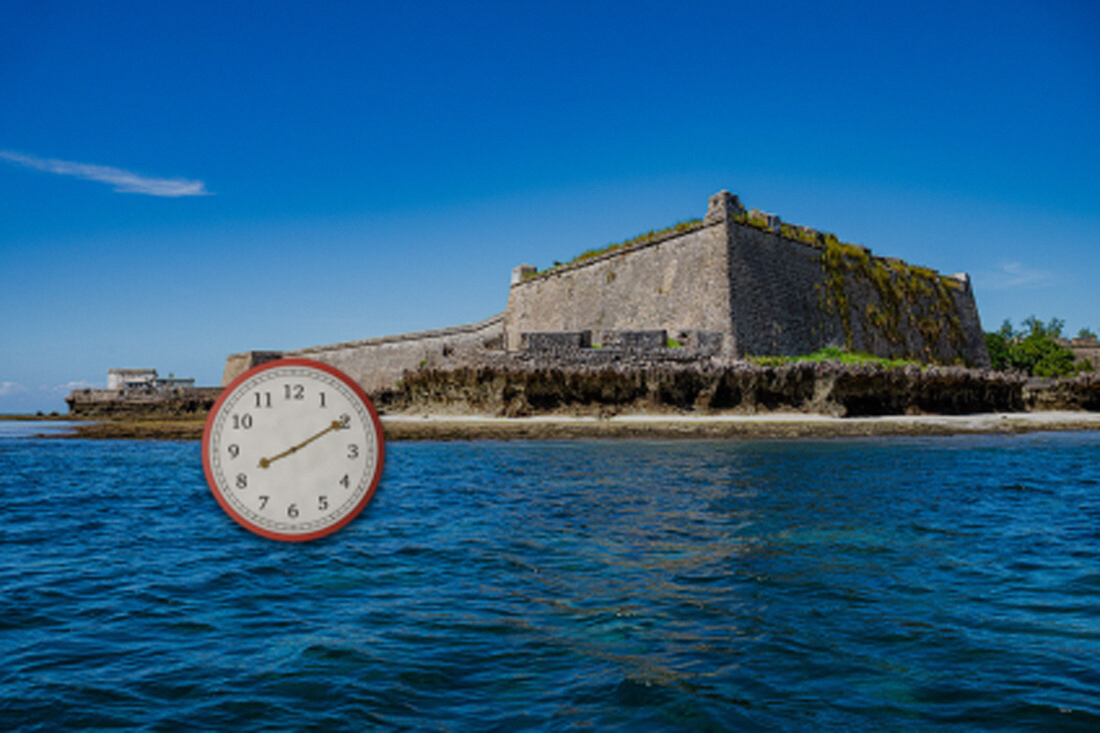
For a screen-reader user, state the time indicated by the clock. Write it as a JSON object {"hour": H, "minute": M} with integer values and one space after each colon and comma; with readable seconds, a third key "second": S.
{"hour": 8, "minute": 10}
